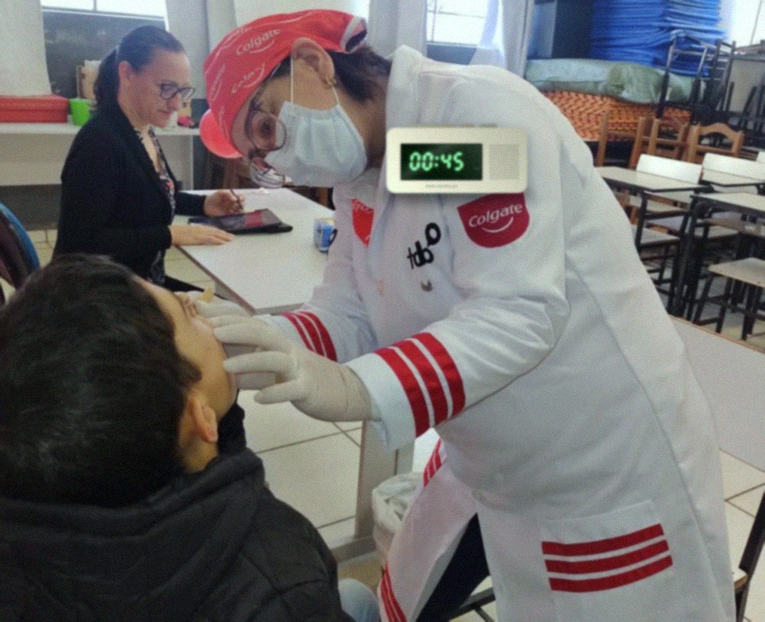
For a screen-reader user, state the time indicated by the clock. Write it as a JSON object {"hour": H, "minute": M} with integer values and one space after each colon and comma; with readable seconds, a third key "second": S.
{"hour": 0, "minute": 45}
